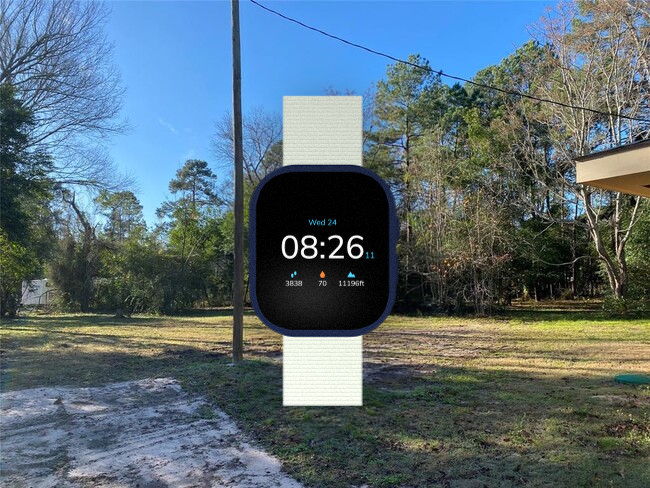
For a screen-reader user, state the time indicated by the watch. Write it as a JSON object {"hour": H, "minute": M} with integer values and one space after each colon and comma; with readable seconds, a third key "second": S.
{"hour": 8, "minute": 26, "second": 11}
